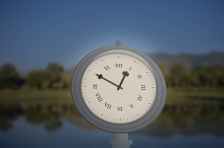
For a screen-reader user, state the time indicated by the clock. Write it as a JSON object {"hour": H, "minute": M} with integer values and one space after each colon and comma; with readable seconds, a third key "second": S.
{"hour": 12, "minute": 50}
